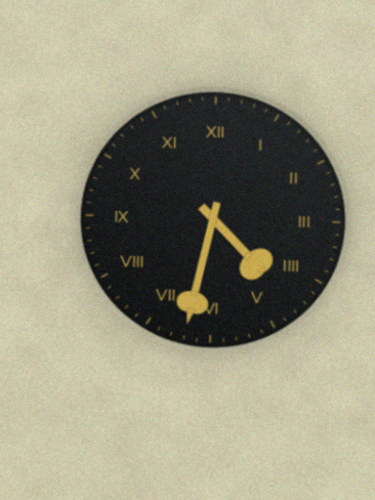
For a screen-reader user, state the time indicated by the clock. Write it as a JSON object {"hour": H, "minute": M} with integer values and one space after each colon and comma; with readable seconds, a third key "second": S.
{"hour": 4, "minute": 32}
